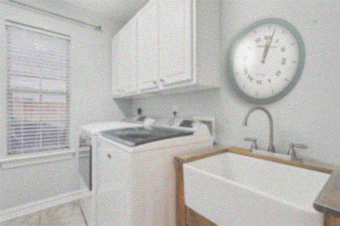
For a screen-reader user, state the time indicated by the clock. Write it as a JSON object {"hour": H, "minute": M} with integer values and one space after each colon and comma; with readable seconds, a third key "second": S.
{"hour": 12, "minute": 2}
